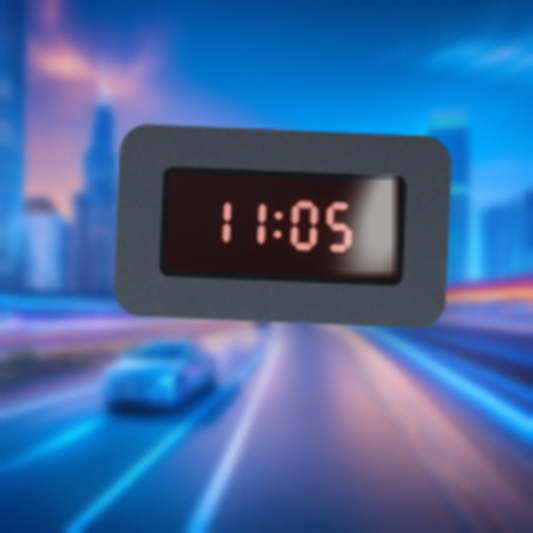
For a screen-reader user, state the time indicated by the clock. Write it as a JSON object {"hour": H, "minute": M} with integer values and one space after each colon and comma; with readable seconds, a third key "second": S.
{"hour": 11, "minute": 5}
